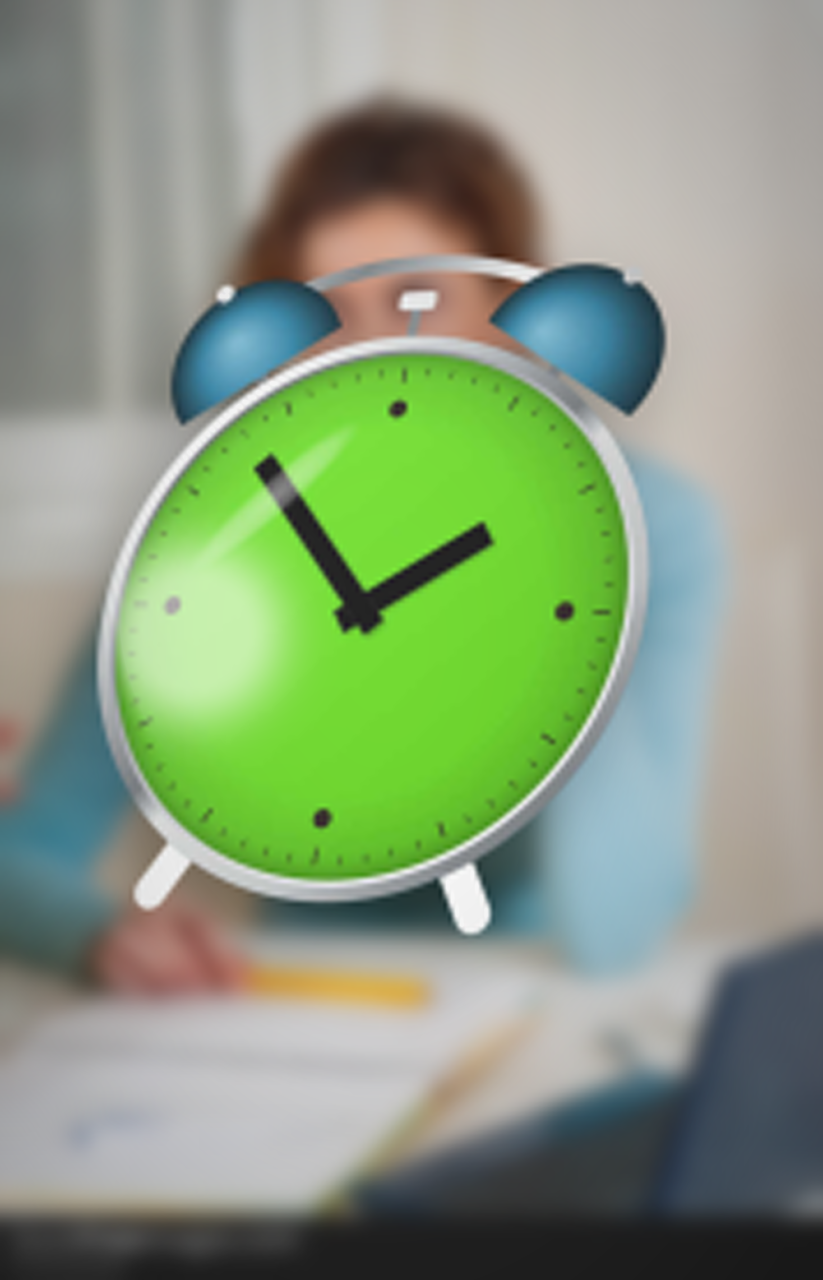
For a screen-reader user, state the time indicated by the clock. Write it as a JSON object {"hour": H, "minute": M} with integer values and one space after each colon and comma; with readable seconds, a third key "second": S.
{"hour": 1, "minute": 53}
